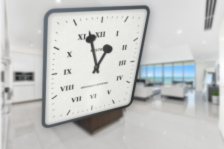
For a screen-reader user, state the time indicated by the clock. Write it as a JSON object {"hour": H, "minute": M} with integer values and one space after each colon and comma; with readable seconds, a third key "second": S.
{"hour": 12, "minute": 57}
